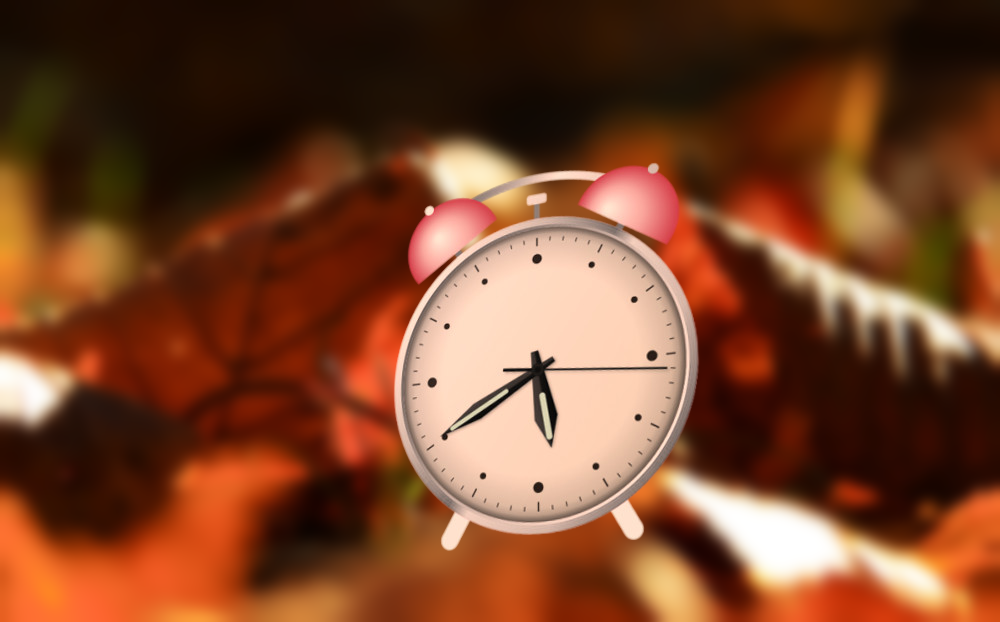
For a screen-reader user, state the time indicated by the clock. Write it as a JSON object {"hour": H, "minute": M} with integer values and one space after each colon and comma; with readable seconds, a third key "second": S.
{"hour": 5, "minute": 40, "second": 16}
